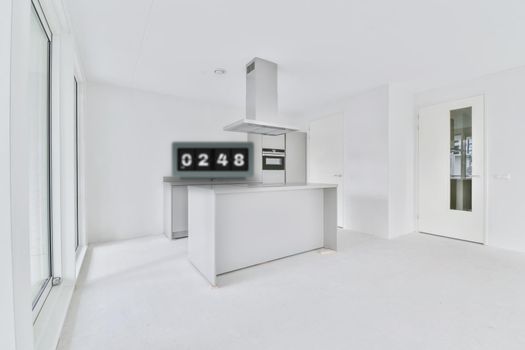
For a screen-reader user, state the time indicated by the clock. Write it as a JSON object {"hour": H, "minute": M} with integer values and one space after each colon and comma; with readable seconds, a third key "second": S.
{"hour": 2, "minute": 48}
